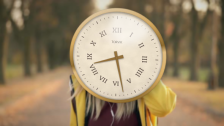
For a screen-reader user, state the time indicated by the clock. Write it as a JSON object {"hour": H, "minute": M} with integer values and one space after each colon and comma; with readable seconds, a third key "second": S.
{"hour": 8, "minute": 28}
